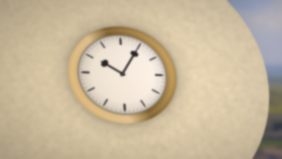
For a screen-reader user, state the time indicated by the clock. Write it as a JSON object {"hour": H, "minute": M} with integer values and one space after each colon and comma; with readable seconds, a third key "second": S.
{"hour": 10, "minute": 5}
